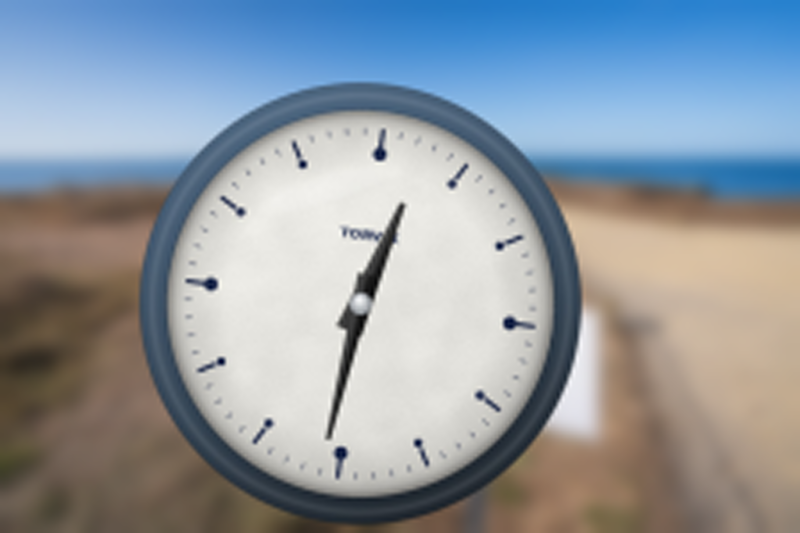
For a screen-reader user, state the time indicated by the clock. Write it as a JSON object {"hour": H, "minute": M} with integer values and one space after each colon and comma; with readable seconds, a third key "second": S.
{"hour": 12, "minute": 31}
